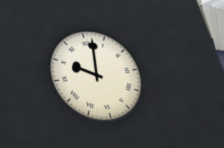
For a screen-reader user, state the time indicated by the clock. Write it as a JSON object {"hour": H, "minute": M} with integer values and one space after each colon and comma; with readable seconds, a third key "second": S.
{"hour": 10, "minute": 2}
